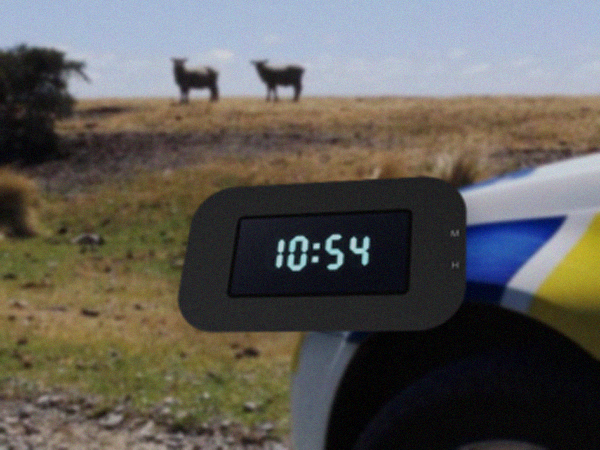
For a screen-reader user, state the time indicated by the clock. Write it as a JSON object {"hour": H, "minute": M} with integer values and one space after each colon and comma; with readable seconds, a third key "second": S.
{"hour": 10, "minute": 54}
